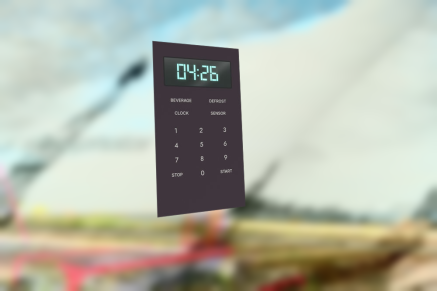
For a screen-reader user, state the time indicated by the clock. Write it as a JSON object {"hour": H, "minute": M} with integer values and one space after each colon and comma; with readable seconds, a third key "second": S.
{"hour": 4, "minute": 26}
